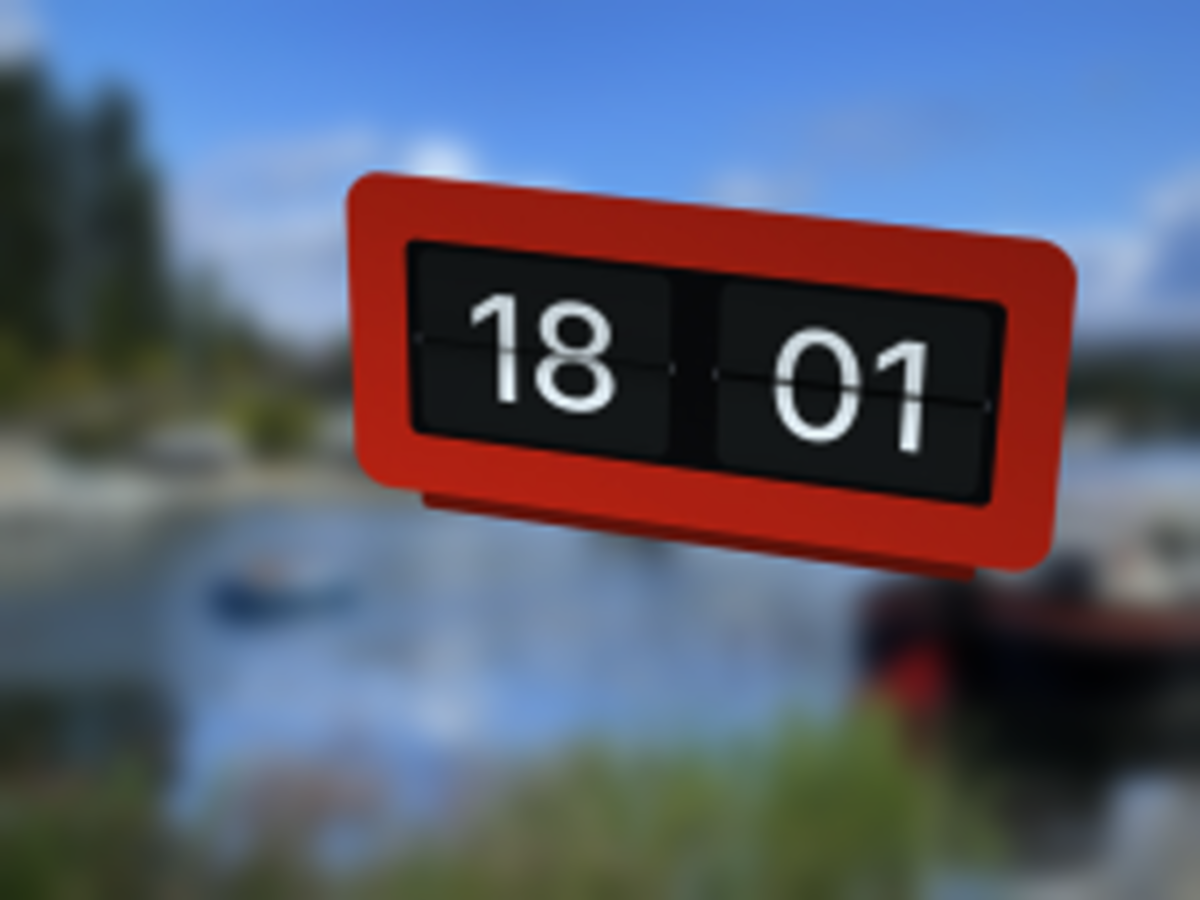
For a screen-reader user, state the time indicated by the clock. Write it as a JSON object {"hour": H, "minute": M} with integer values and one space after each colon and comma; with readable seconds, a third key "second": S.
{"hour": 18, "minute": 1}
